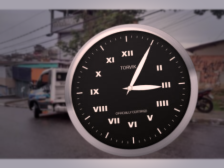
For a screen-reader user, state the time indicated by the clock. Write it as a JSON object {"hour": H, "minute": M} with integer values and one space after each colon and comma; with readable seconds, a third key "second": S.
{"hour": 3, "minute": 5}
